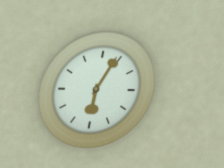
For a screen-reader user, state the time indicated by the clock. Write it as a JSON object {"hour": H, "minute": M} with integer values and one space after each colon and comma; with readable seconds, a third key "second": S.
{"hour": 6, "minute": 4}
